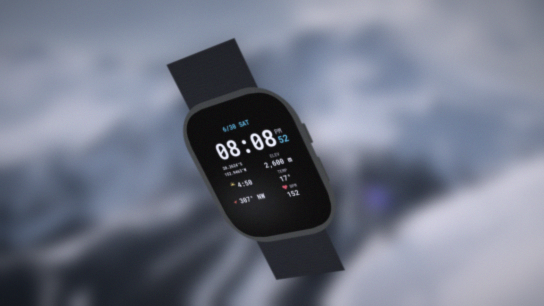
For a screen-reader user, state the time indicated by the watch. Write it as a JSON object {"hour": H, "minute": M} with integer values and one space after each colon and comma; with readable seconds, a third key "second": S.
{"hour": 8, "minute": 8}
